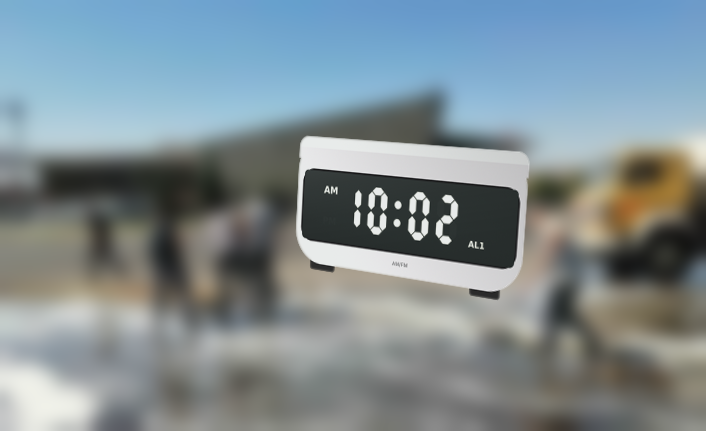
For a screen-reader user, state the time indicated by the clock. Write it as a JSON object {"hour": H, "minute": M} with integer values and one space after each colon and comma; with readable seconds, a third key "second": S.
{"hour": 10, "minute": 2}
